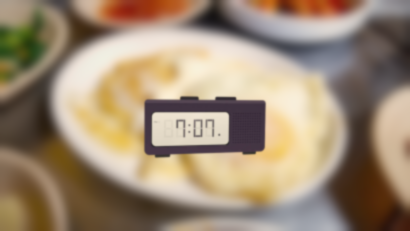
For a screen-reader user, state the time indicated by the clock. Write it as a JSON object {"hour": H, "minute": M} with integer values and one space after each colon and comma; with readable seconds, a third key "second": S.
{"hour": 7, "minute": 7}
